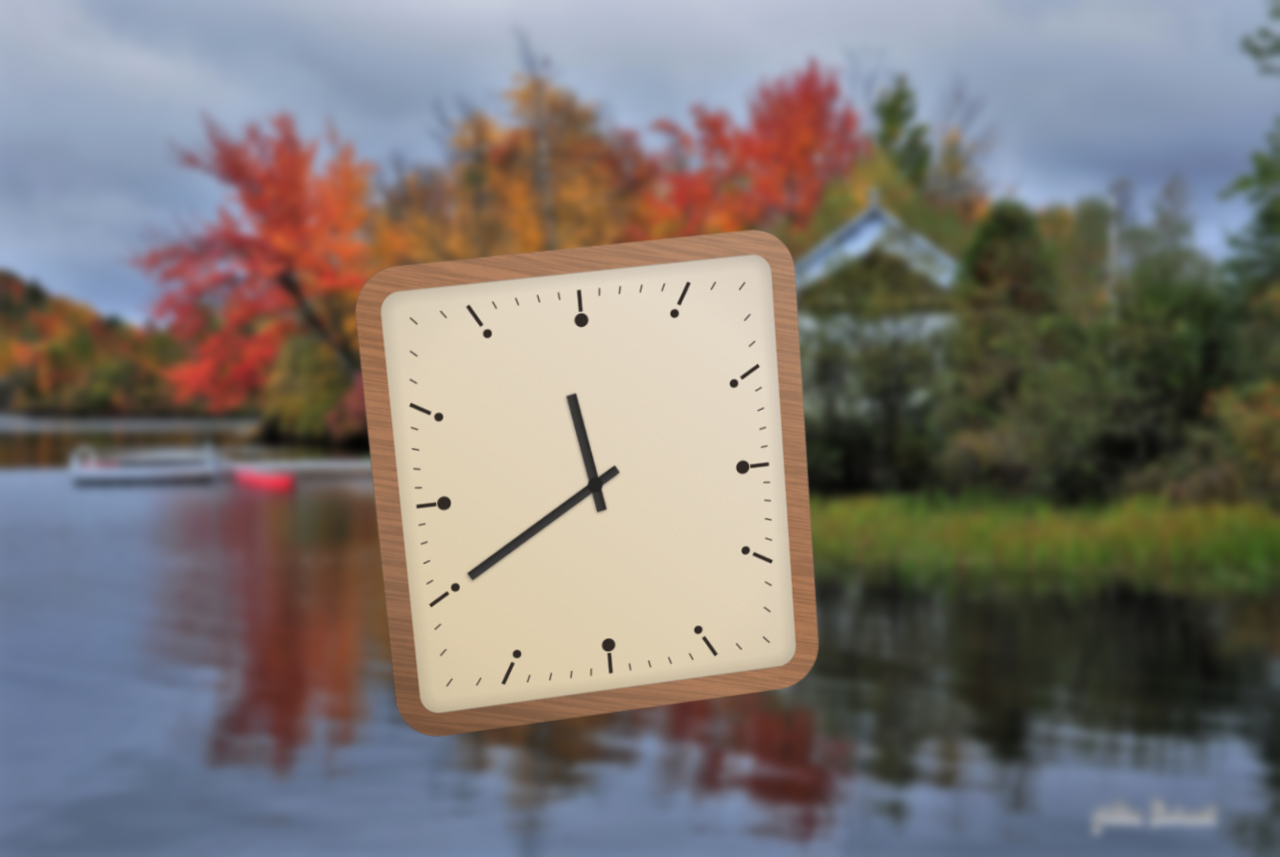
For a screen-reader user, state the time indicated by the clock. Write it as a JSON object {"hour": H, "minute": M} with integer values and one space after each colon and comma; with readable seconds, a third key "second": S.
{"hour": 11, "minute": 40}
